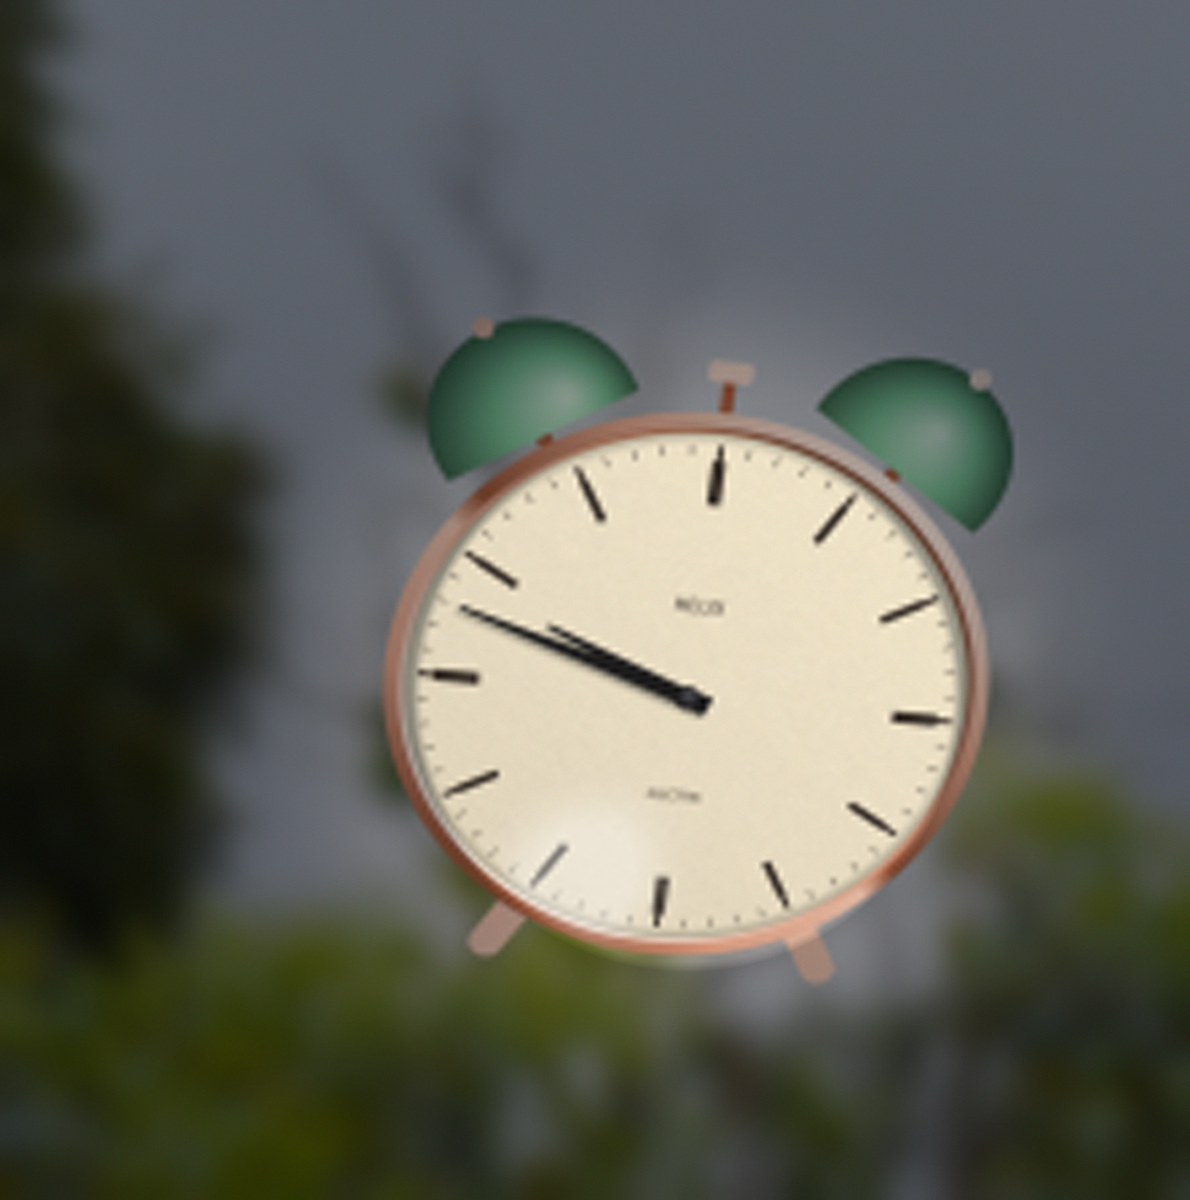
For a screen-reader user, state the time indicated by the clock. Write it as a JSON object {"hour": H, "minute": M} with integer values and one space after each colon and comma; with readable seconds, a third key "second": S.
{"hour": 9, "minute": 48}
